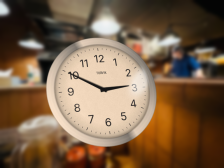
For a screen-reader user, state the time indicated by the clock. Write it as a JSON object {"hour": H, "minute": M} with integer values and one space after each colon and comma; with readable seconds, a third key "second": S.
{"hour": 2, "minute": 50}
